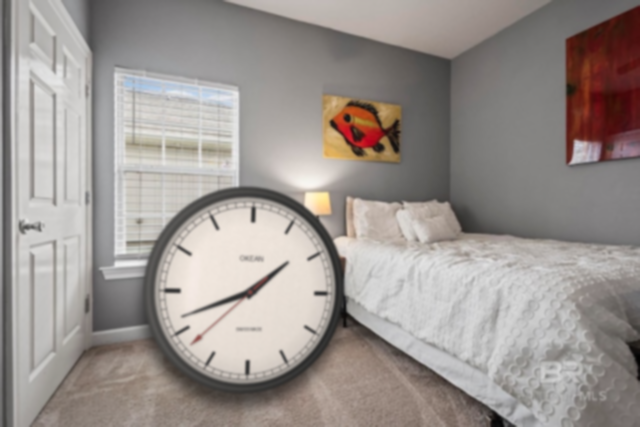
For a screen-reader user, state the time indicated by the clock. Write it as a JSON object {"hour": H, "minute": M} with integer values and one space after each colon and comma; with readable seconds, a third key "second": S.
{"hour": 1, "minute": 41, "second": 38}
